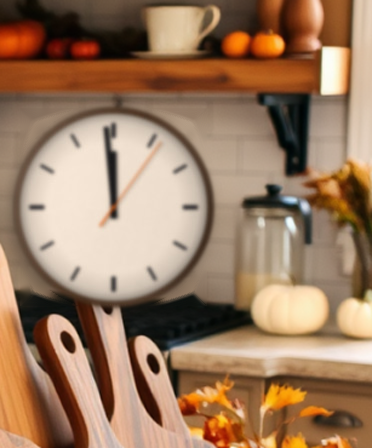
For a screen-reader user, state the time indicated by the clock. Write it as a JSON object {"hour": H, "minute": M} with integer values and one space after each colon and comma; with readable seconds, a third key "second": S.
{"hour": 11, "minute": 59, "second": 6}
